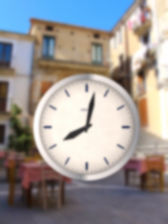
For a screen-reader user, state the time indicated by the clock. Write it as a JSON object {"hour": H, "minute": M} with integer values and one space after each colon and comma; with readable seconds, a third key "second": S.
{"hour": 8, "minute": 2}
